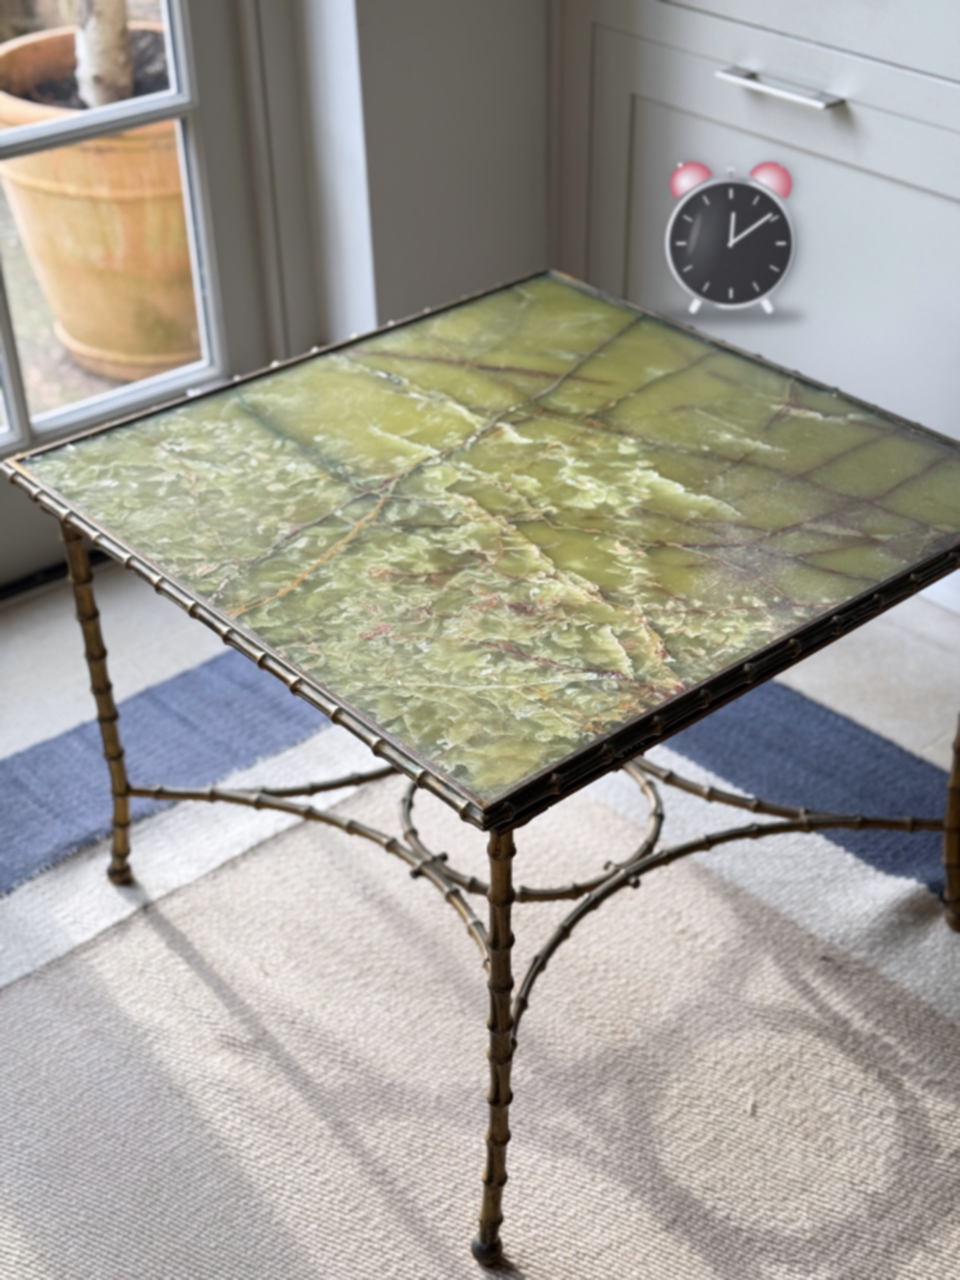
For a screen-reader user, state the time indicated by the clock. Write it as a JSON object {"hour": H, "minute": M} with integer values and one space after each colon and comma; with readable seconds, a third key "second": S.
{"hour": 12, "minute": 9}
